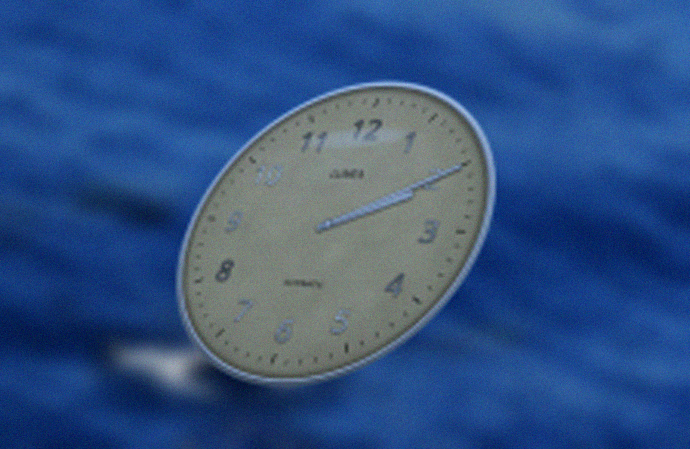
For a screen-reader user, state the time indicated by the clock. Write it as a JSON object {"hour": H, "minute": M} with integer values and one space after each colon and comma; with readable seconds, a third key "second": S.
{"hour": 2, "minute": 10}
